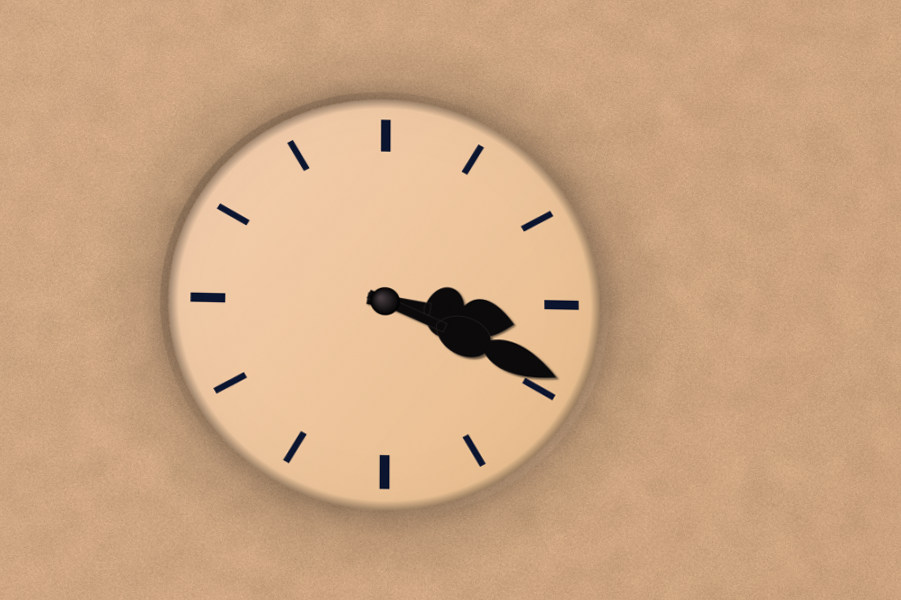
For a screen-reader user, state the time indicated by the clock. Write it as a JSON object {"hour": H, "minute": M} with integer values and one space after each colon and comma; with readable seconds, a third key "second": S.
{"hour": 3, "minute": 19}
